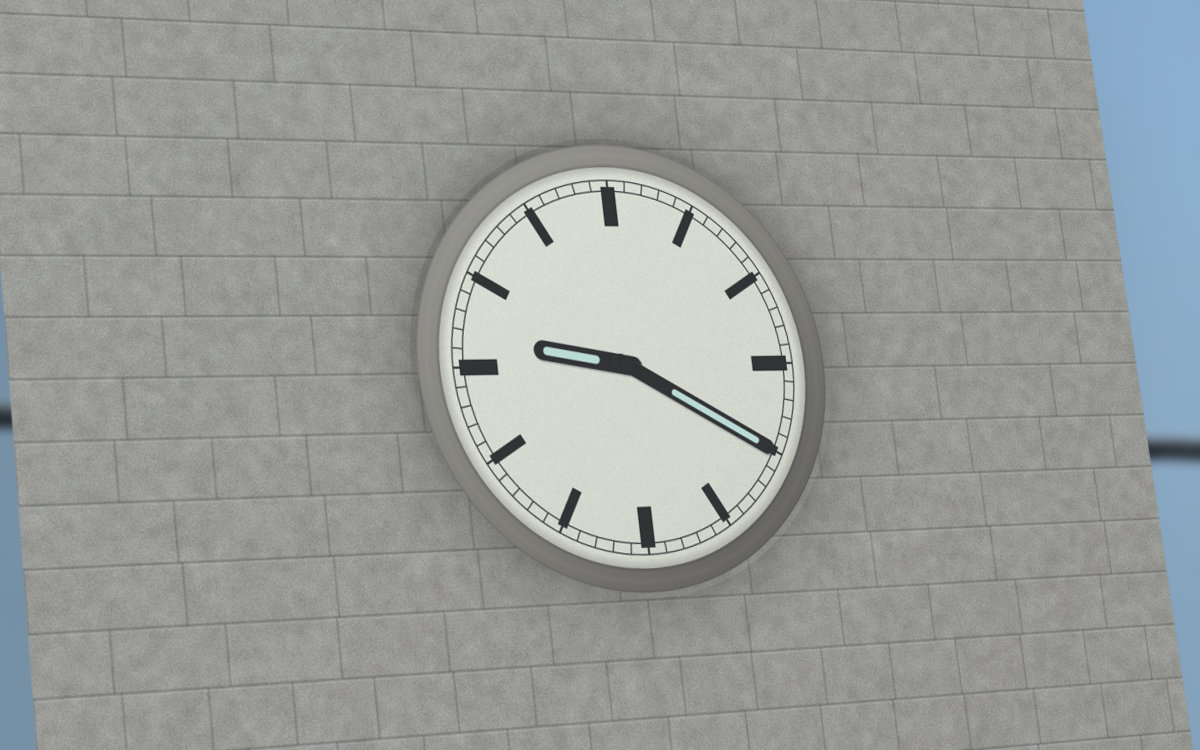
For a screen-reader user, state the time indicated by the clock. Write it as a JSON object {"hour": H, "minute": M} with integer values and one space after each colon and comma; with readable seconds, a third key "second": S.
{"hour": 9, "minute": 20}
